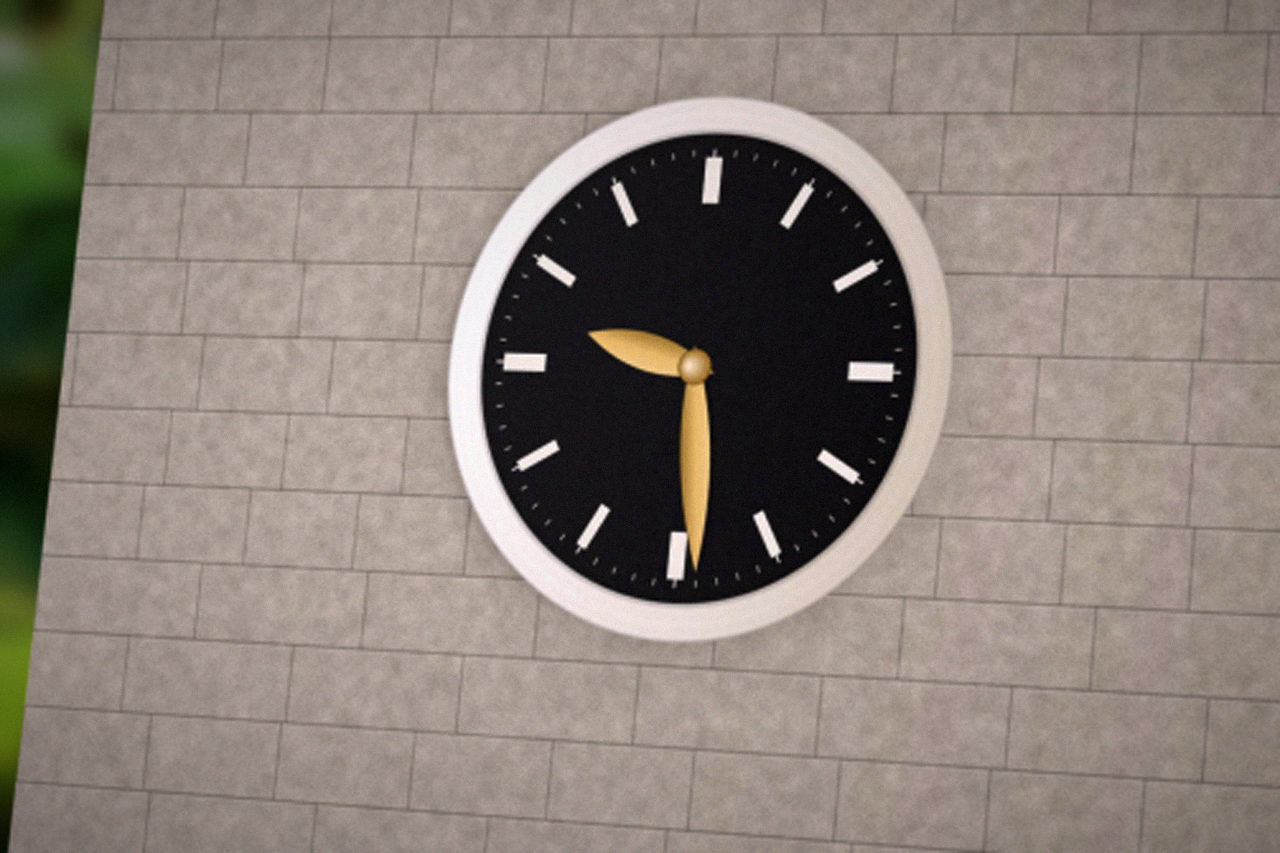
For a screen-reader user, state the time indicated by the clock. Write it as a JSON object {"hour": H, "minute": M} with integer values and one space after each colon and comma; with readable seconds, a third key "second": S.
{"hour": 9, "minute": 29}
